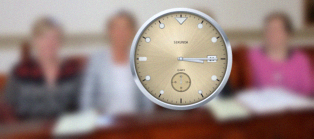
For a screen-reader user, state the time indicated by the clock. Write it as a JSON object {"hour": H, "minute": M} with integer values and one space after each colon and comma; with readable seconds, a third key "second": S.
{"hour": 3, "minute": 15}
